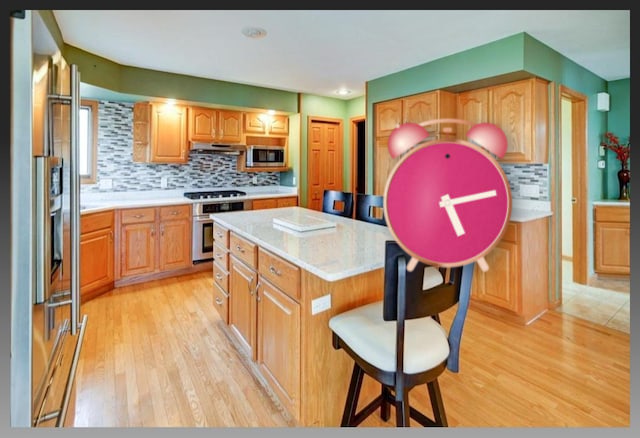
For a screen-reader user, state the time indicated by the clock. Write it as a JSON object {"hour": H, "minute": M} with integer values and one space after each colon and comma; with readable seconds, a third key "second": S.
{"hour": 5, "minute": 13}
